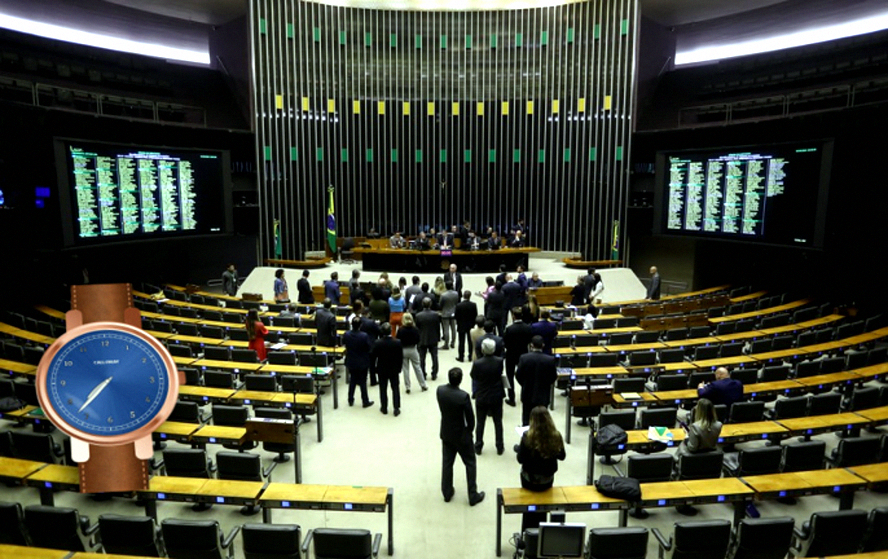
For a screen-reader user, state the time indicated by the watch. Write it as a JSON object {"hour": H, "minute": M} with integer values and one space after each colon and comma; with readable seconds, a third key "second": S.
{"hour": 7, "minute": 37}
